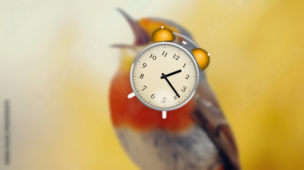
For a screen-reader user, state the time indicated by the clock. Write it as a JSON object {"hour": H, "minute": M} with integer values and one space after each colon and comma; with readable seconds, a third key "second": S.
{"hour": 1, "minute": 19}
